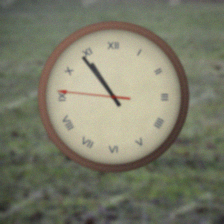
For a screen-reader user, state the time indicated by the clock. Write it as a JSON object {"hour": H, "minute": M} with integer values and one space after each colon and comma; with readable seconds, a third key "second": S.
{"hour": 10, "minute": 53, "second": 46}
